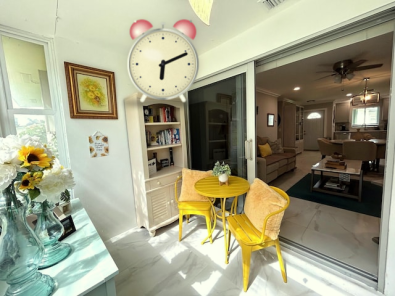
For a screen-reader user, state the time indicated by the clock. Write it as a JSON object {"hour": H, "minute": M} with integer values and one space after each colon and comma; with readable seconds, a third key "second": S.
{"hour": 6, "minute": 11}
